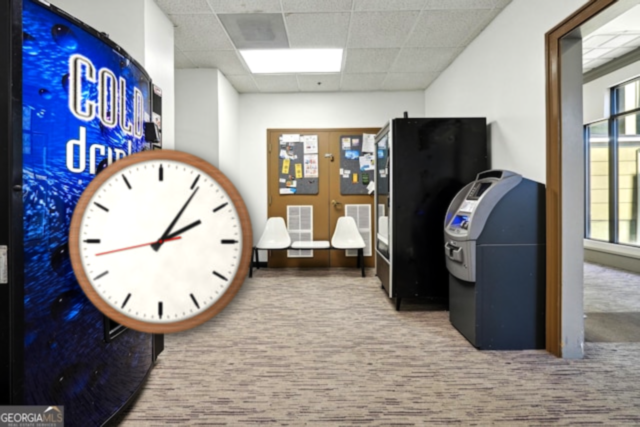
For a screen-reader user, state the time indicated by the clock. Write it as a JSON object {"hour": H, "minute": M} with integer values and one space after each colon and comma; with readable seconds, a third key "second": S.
{"hour": 2, "minute": 5, "second": 43}
